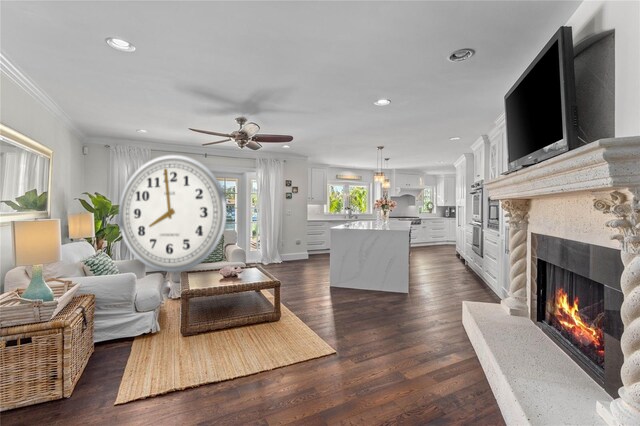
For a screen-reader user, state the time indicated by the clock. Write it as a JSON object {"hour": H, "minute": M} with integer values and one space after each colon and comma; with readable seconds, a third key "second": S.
{"hour": 7, "minute": 59}
